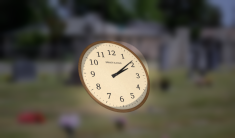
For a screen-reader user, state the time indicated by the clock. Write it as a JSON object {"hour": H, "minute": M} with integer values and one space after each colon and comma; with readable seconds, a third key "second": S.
{"hour": 2, "minute": 9}
